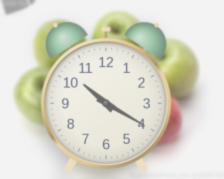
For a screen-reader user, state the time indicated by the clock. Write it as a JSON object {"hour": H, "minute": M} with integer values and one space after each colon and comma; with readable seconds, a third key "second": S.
{"hour": 10, "minute": 20}
